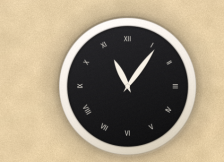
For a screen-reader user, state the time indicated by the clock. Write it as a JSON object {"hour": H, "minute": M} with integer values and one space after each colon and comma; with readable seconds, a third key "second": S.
{"hour": 11, "minute": 6}
